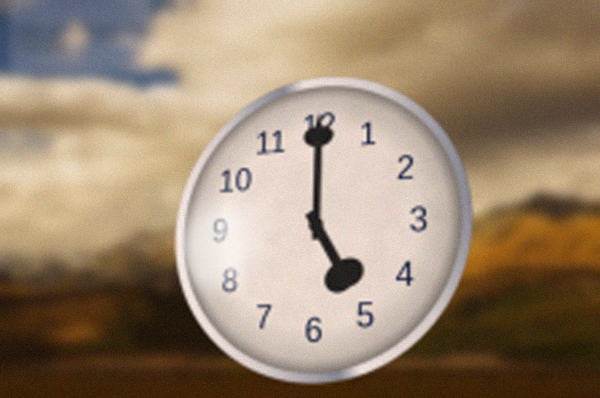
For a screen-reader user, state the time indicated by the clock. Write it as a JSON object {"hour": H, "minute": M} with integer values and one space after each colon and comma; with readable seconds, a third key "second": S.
{"hour": 5, "minute": 0}
